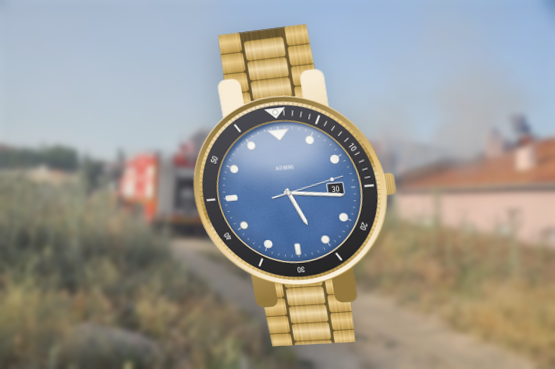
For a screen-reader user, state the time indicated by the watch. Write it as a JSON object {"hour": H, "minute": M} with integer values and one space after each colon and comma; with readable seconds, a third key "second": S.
{"hour": 5, "minute": 16, "second": 13}
